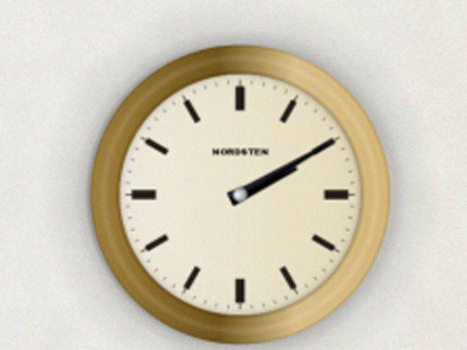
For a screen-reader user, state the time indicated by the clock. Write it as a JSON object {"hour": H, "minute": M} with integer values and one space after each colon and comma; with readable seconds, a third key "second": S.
{"hour": 2, "minute": 10}
